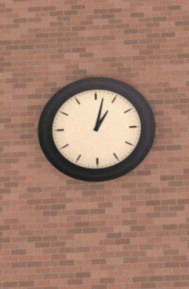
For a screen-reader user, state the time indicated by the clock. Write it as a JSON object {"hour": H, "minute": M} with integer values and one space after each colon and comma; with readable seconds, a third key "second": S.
{"hour": 1, "minute": 2}
